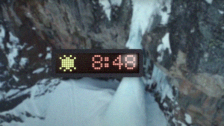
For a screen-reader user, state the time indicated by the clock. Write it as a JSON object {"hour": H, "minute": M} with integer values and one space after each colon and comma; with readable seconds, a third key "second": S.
{"hour": 8, "minute": 48}
